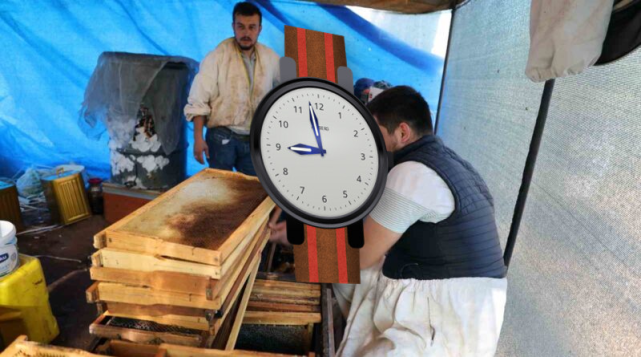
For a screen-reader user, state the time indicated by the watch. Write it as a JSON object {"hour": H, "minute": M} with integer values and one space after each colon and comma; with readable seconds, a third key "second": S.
{"hour": 8, "minute": 58}
